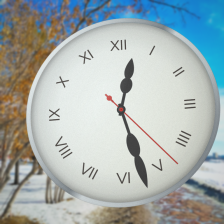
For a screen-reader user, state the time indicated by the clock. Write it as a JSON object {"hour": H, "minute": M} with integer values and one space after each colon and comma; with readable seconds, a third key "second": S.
{"hour": 12, "minute": 27, "second": 23}
